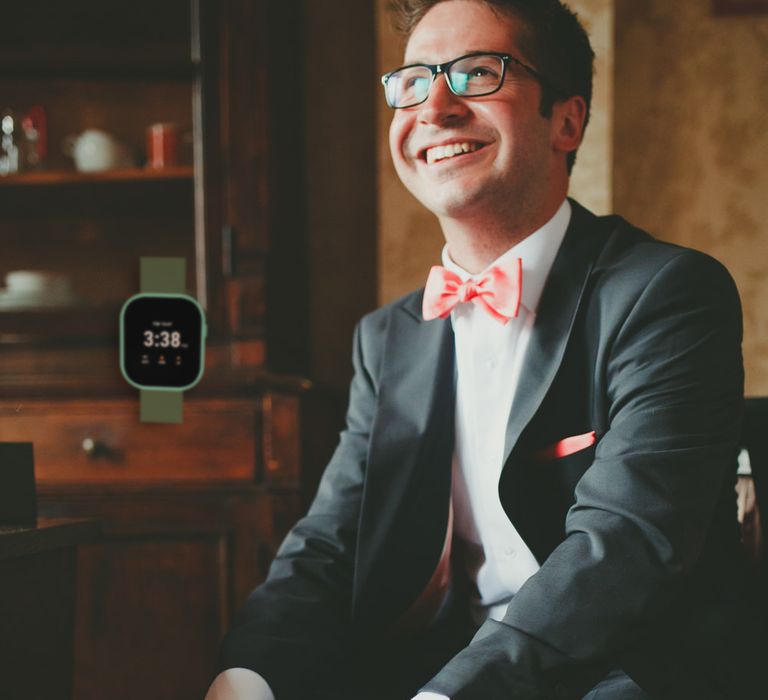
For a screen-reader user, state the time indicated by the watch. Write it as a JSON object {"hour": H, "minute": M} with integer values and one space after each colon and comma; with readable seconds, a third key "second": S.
{"hour": 3, "minute": 38}
